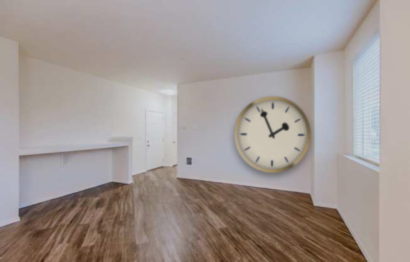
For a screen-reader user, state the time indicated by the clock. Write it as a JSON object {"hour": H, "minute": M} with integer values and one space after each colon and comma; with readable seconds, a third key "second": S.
{"hour": 1, "minute": 56}
